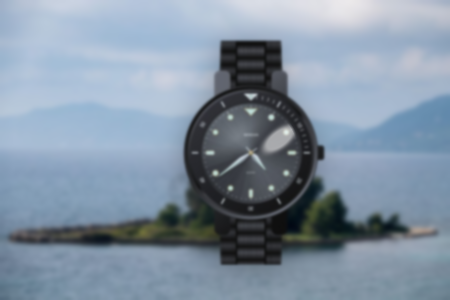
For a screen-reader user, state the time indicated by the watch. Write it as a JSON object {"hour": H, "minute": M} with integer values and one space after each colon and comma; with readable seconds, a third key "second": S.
{"hour": 4, "minute": 39}
